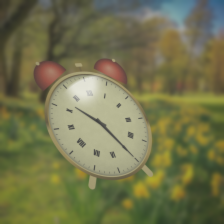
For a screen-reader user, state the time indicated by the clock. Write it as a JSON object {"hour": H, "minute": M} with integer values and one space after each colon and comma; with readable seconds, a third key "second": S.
{"hour": 10, "minute": 25}
